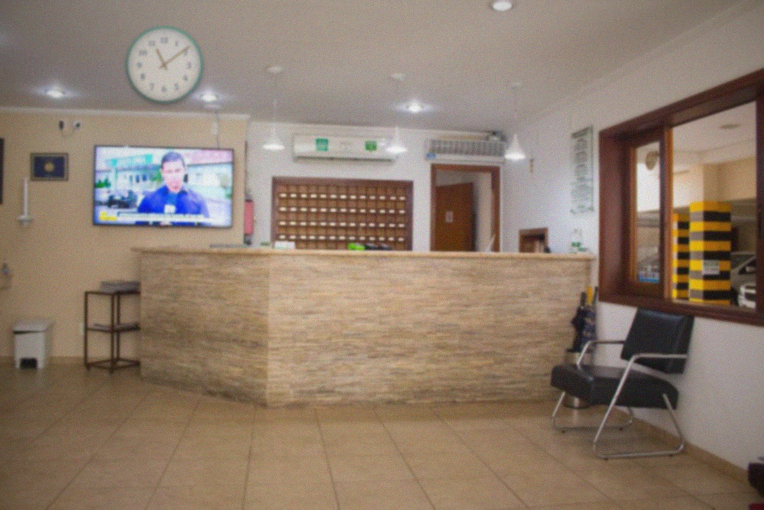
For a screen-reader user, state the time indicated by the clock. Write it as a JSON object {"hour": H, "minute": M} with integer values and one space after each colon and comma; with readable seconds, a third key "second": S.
{"hour": 11, "minute": 9}
